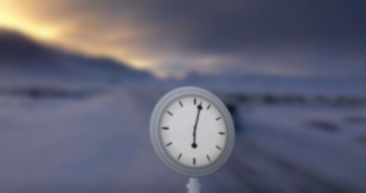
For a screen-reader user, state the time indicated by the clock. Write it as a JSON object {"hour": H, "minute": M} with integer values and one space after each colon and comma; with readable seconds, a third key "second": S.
{"hour": 6, "minute": 2}
